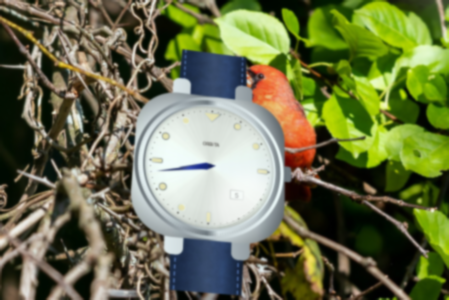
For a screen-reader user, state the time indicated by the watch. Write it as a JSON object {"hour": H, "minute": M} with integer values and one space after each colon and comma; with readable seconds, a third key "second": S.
{"hour": 8, "minute": 43}
